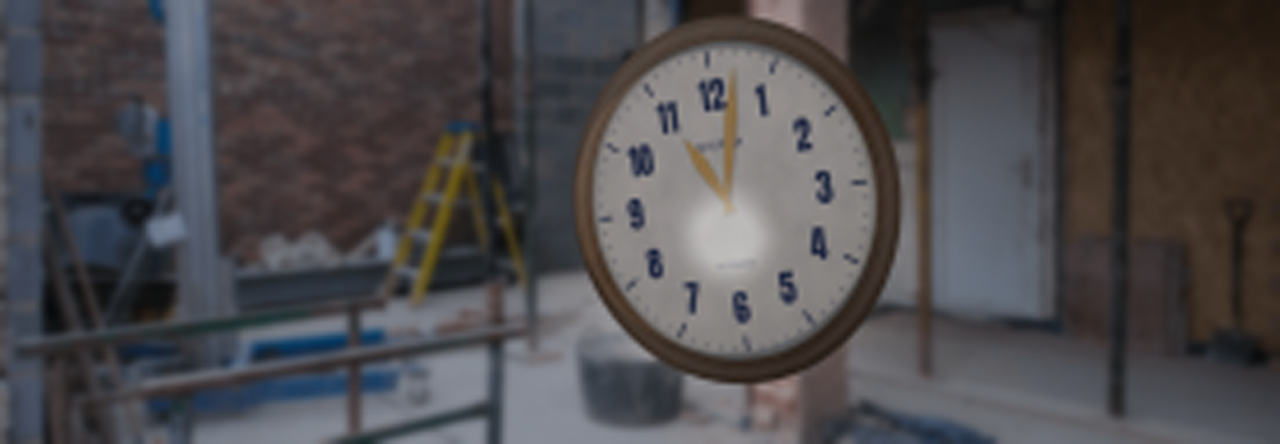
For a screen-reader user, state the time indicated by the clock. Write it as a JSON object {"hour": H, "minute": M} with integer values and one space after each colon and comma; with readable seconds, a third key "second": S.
{"hour": 11, "minute": 2}
